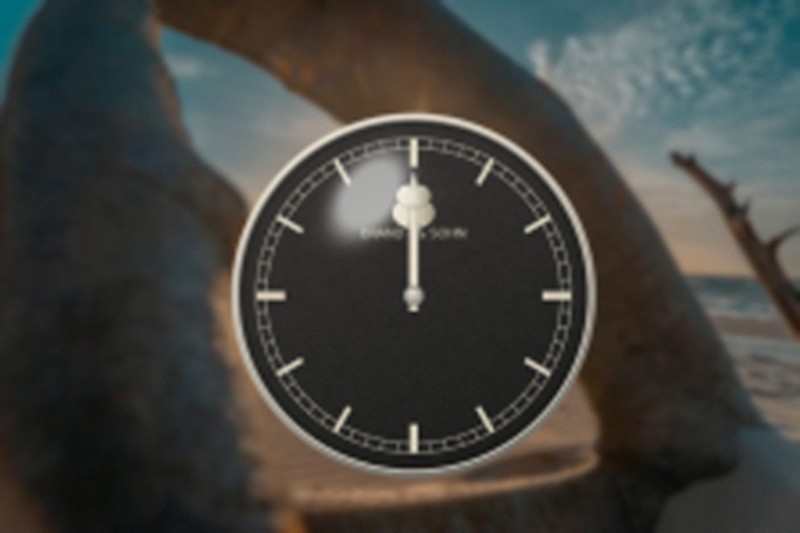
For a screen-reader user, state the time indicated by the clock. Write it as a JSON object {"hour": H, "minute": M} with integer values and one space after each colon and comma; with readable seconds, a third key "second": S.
{"hour": 12, "minute": 0}
